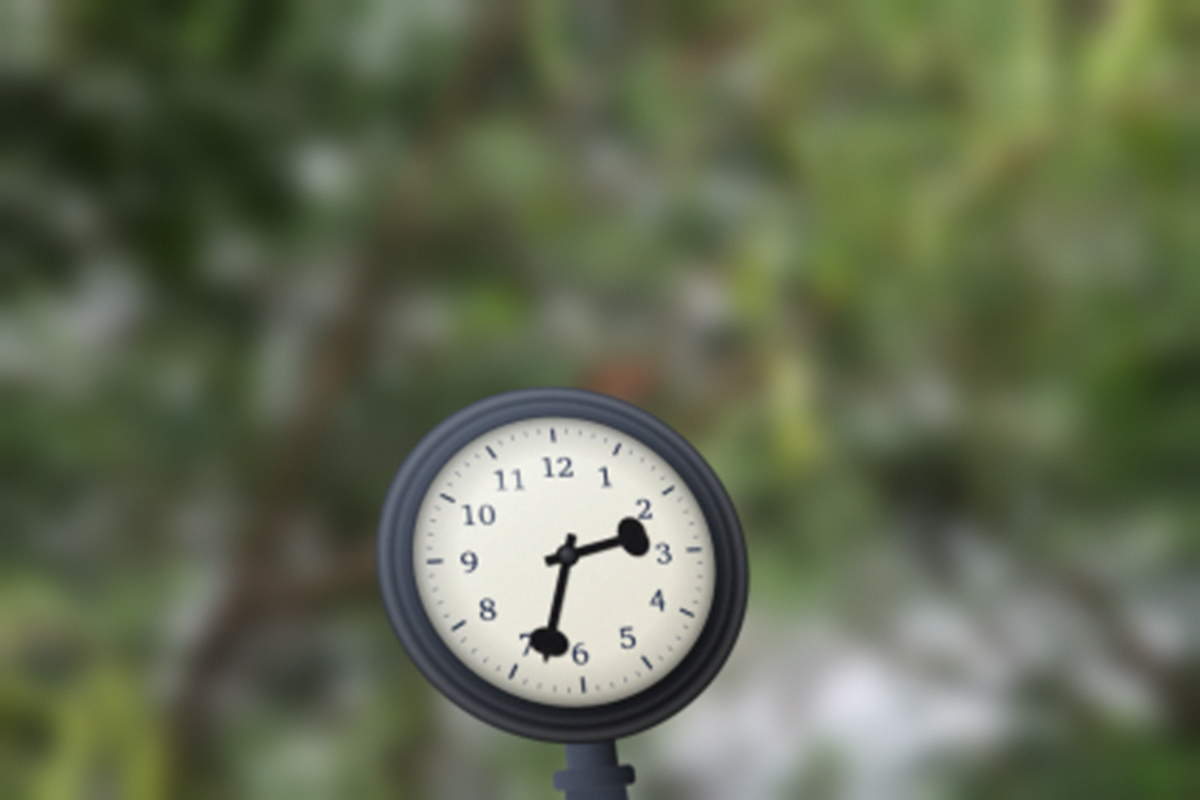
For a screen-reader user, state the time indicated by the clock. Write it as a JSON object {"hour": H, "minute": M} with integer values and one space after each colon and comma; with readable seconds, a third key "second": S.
{"hour": 2, "minute": 33}
